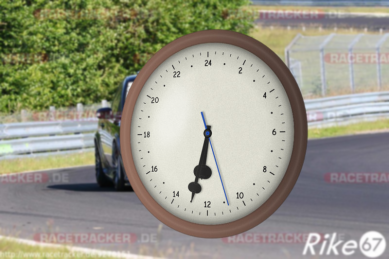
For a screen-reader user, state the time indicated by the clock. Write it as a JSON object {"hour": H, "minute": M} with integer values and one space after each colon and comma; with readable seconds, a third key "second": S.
{"hour": 12, "minute": 32, "second": 27}
